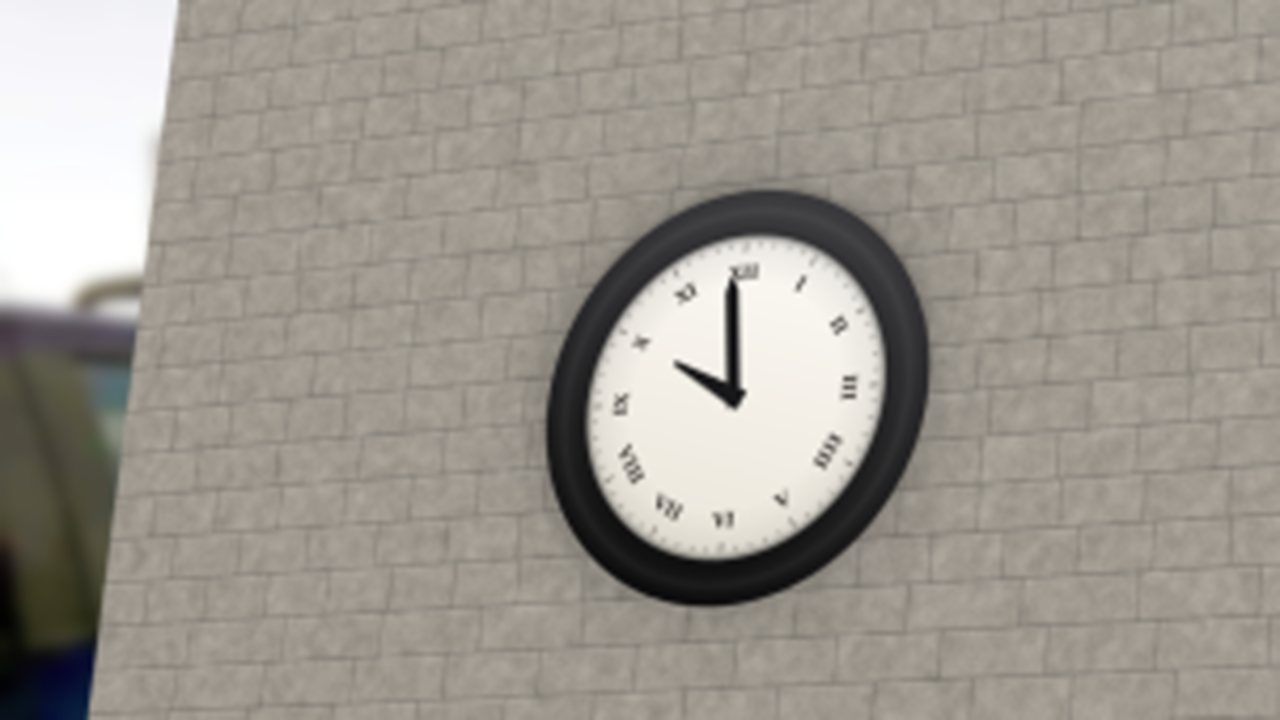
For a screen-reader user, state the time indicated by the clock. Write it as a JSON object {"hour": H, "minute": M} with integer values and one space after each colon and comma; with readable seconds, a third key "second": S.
{"hour": 9, "minute": 59}
